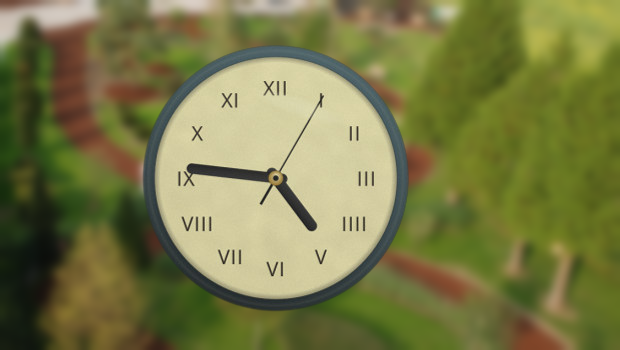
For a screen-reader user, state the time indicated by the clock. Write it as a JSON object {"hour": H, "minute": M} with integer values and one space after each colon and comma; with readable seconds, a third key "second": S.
{"hour": 4, "minute": 46, "second": 5}
